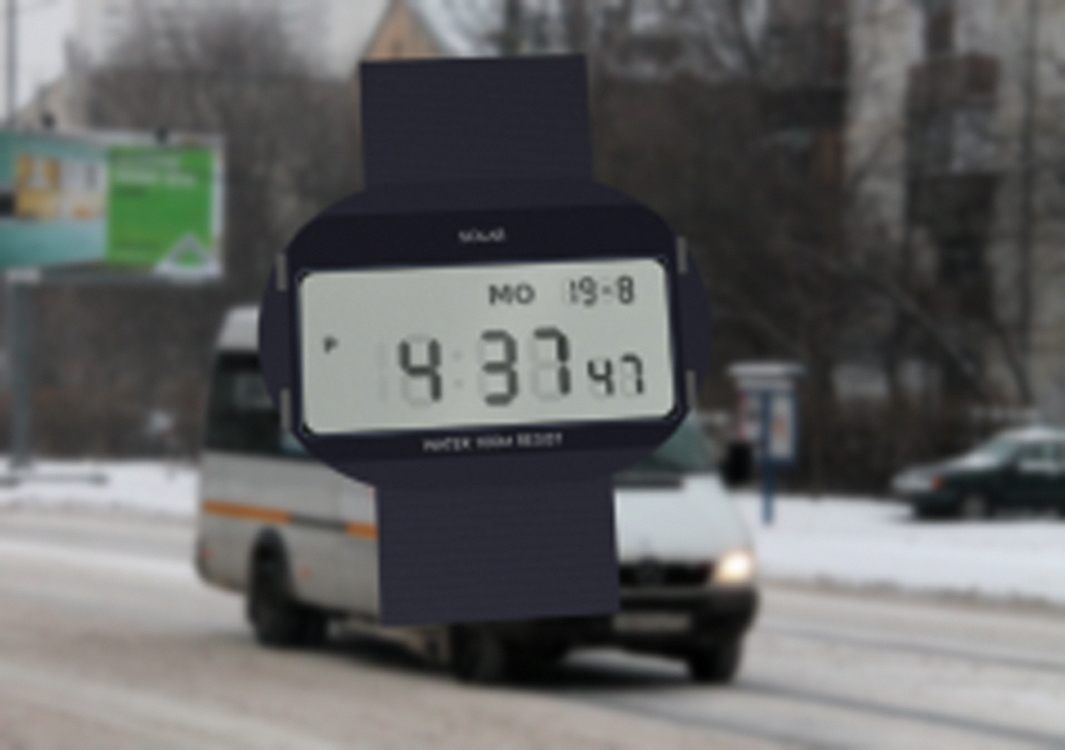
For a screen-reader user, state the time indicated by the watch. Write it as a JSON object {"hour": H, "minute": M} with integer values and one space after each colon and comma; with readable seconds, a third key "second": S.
{"hour": 4, "minute": 37, "second": 47}
